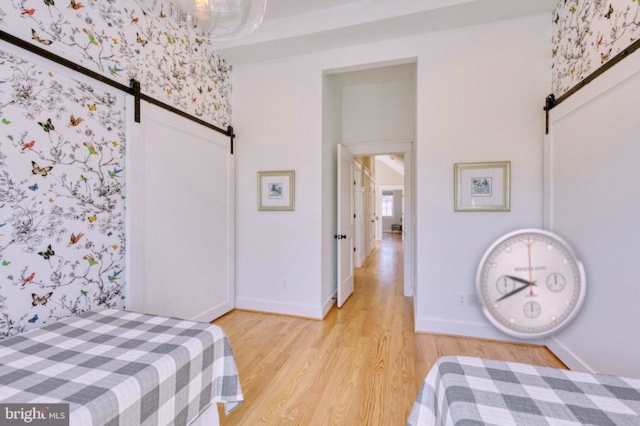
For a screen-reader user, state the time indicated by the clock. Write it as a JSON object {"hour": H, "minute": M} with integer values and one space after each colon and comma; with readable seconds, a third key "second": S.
{"hour": 9, "minute": 41}
